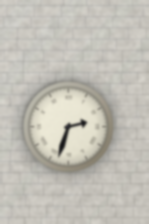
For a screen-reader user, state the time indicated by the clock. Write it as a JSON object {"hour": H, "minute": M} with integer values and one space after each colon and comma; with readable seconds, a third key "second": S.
{"hour": 2, "minute": 33}
